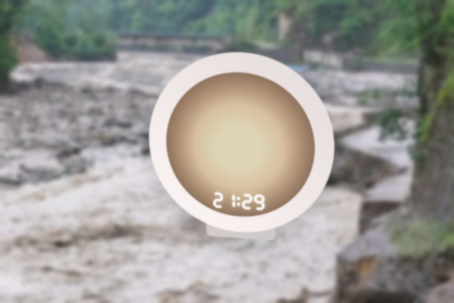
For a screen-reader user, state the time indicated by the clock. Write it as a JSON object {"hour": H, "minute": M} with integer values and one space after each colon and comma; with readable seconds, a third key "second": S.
{"hour": 21, "minute": 29}
